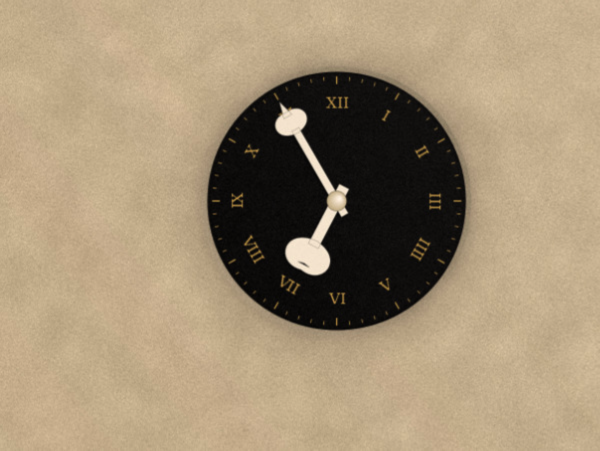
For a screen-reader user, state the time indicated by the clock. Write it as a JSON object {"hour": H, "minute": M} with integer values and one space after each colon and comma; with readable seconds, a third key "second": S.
{"hour": 6, "minute": 55}
